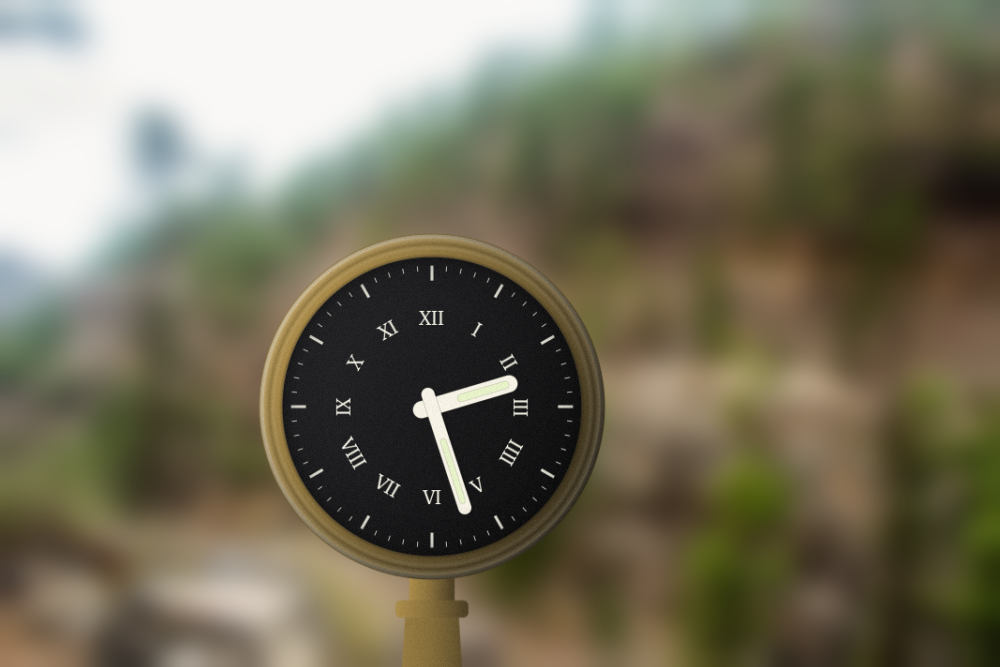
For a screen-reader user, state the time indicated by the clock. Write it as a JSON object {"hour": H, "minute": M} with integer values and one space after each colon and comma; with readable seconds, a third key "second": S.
{"hour": 2, "minute": 27}
